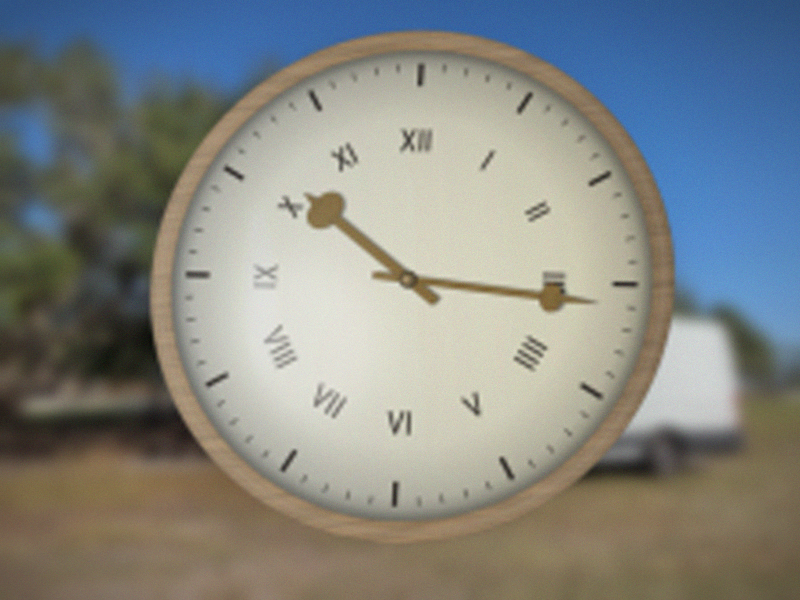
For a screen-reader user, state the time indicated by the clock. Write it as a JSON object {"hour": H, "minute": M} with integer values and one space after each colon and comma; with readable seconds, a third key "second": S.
{"hour": 10, "minute": 16}
